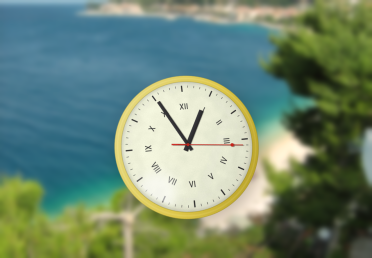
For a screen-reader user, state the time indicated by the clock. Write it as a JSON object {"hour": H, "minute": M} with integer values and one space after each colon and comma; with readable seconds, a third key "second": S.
{"hour": 12, "minute": 55, "second": 16}
